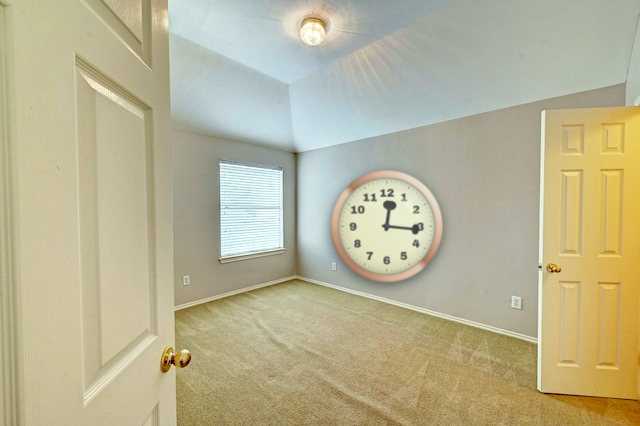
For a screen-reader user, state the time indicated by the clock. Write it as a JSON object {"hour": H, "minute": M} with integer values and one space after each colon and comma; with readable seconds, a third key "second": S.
{"hour": 12, "minute": 16}
